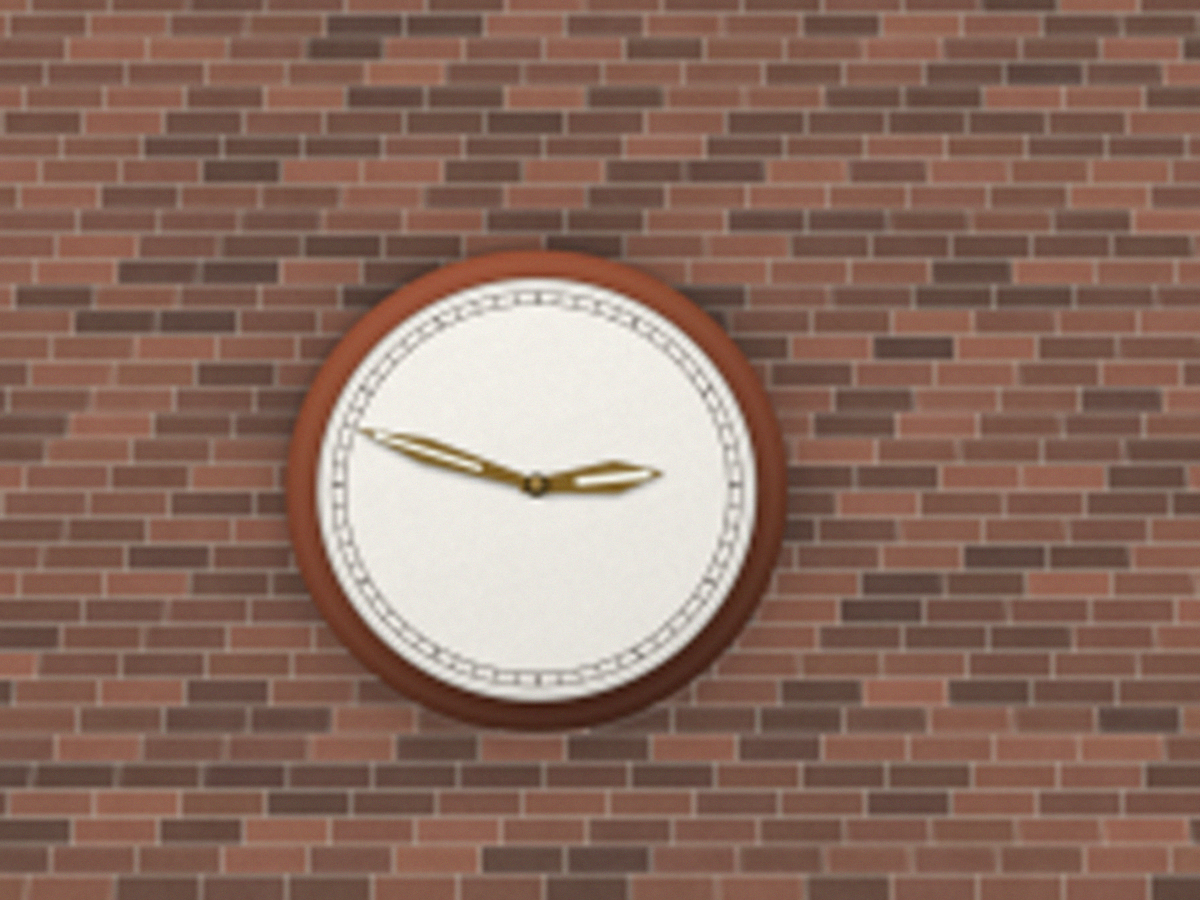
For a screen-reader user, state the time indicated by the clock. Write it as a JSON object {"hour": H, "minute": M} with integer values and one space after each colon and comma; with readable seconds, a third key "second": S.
{"hour": 2, "minute": 48}
